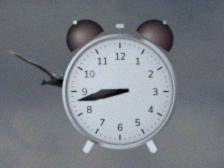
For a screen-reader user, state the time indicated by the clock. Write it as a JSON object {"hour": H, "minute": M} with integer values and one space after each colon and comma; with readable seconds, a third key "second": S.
{"hour": 8, "minute": 43}
